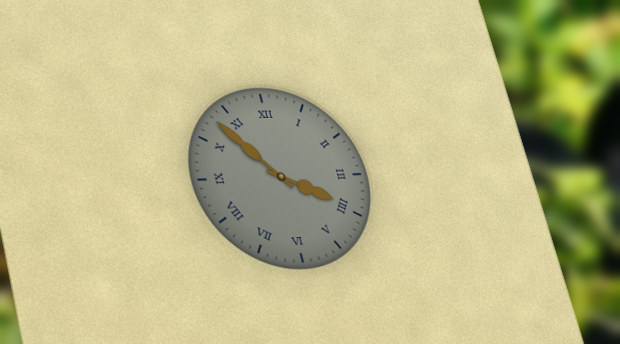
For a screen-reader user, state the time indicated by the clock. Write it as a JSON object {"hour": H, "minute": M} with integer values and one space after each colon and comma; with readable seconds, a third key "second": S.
{"hour": 3, "minute": 53}
